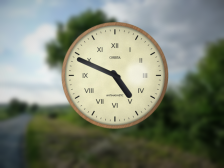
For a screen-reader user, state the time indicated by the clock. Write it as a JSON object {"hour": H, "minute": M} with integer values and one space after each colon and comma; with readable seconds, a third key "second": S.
{"hour": 4, "minute": 49}
